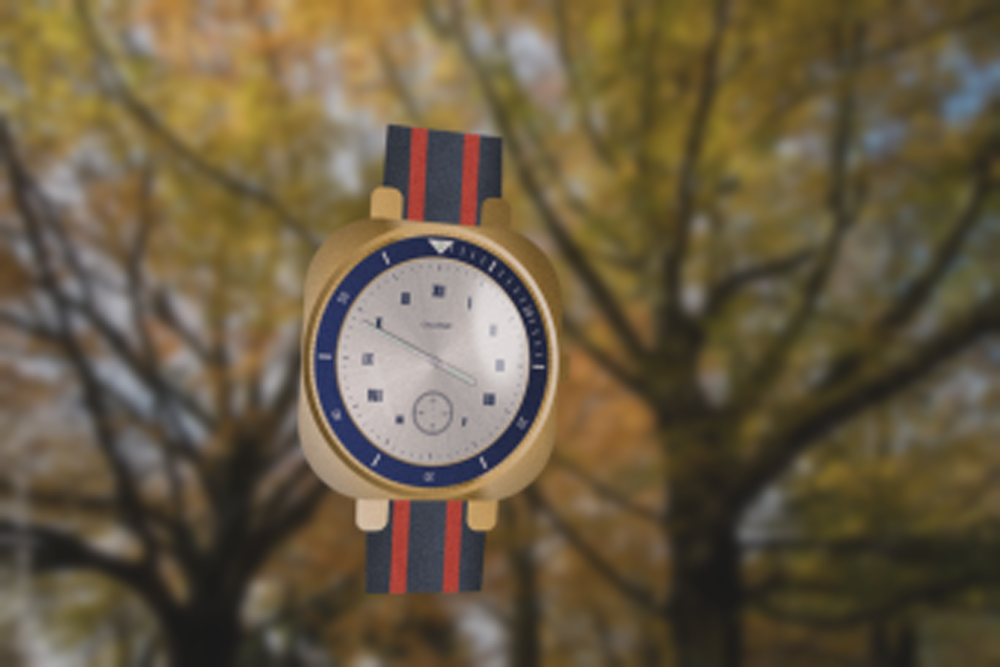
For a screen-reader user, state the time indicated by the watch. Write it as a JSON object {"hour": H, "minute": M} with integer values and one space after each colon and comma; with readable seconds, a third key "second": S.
{"hour": 3, "minute": 49}
